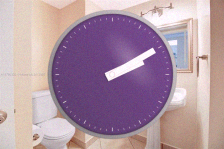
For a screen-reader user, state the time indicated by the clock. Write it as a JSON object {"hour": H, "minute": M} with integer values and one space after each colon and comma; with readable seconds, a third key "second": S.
{"hour": 2, "minute": 10}
